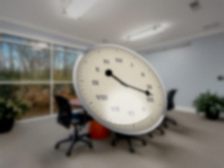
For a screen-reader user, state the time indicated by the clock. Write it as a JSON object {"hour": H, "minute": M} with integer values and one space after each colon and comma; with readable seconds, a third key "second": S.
{"hour": 10, "minute": 18}
